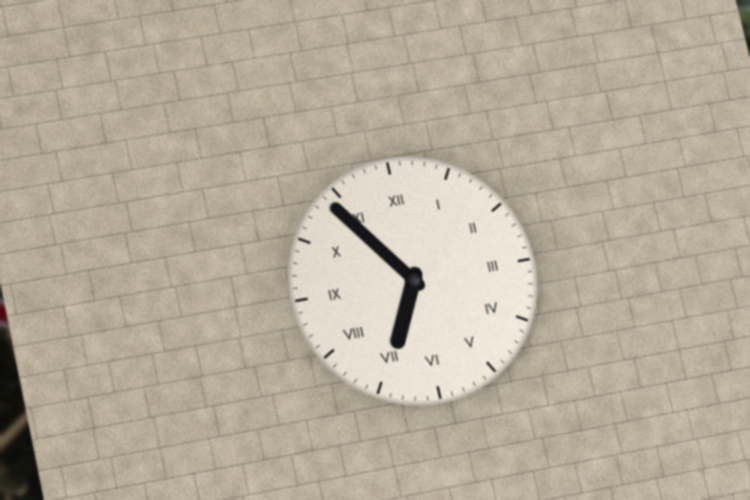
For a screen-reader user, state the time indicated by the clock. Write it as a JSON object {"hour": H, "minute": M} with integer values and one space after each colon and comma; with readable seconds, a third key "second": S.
{"hour": 6, "minute": 54}
